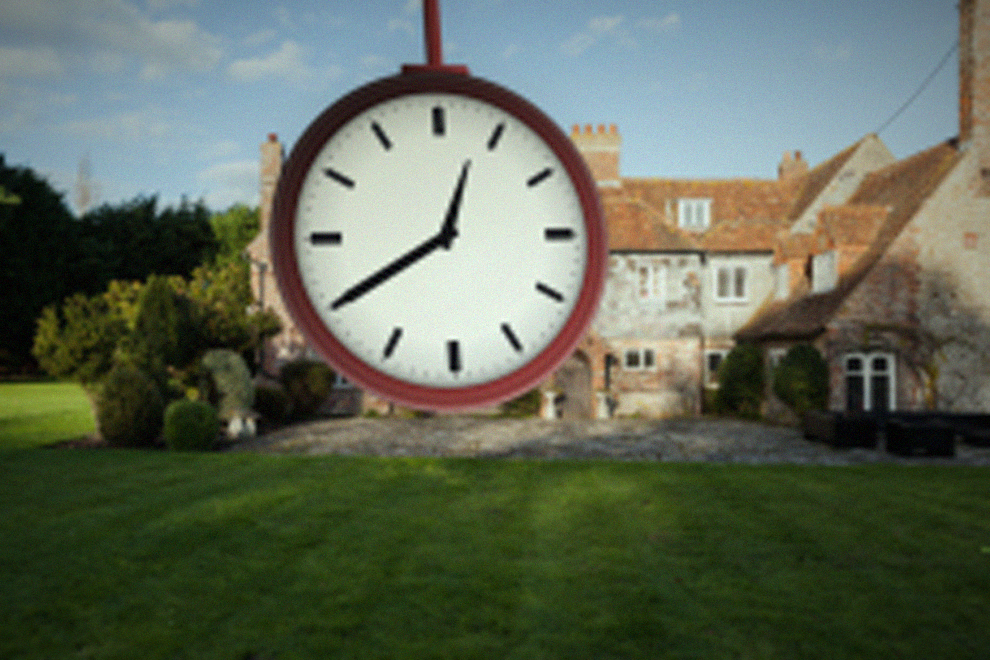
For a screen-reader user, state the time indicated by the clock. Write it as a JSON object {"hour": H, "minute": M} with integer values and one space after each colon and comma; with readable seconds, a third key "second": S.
{"hour": 12, "minute": 40}
